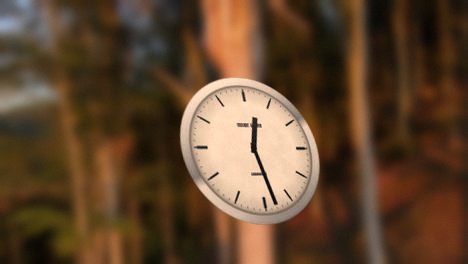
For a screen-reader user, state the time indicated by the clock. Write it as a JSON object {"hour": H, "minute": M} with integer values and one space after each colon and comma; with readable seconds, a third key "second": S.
{"hour": 12, "minute": 28}
